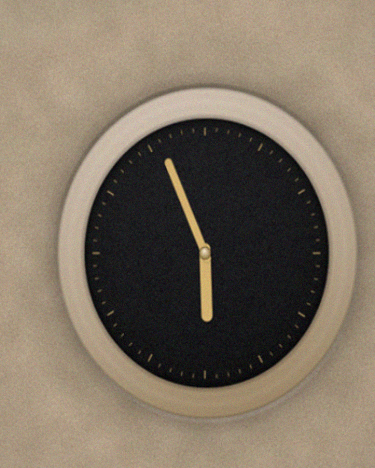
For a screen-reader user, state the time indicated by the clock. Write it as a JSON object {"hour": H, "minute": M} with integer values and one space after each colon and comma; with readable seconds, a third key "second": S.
{"hour": 5, "minute": 56}
